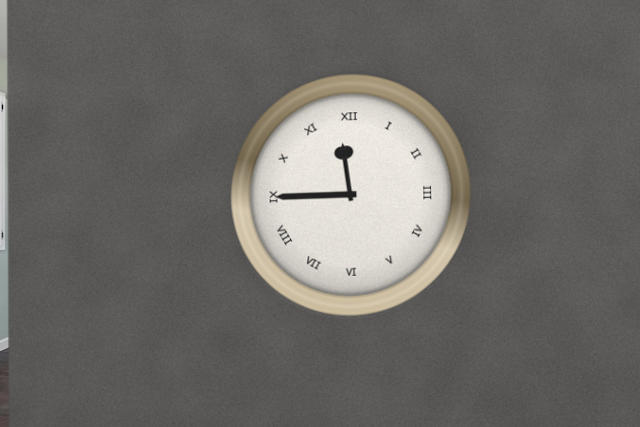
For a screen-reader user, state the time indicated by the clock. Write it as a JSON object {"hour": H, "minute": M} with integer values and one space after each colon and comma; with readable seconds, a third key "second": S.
{"hour": 11, "minute": 45}
